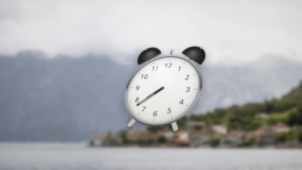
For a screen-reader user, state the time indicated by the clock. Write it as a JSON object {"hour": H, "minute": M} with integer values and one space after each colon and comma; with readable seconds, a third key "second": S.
{"hour": 7, "minute": 38}
